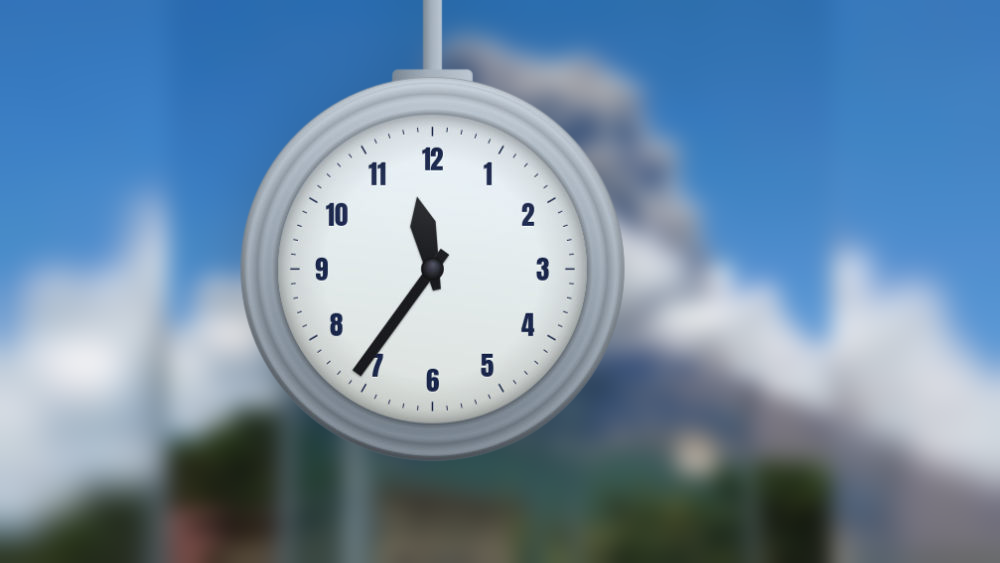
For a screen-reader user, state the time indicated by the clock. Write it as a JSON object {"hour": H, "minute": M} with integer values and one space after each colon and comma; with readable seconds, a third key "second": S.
{"hour": 11, "minute": 36}
